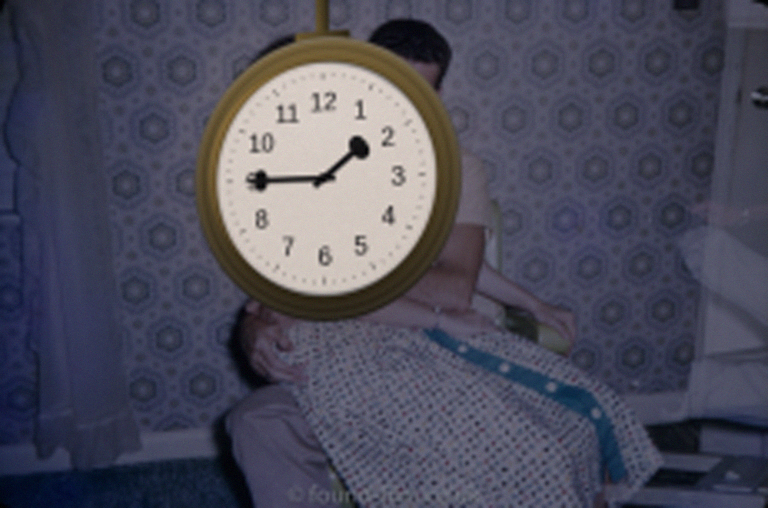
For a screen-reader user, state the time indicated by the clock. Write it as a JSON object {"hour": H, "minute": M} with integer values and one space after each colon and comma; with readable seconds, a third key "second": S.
{"hour": 1, "minute": 45}
